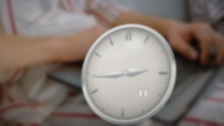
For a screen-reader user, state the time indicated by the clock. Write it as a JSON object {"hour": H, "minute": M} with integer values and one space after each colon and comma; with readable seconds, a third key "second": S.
{"hour": 2, "minute": 44}
